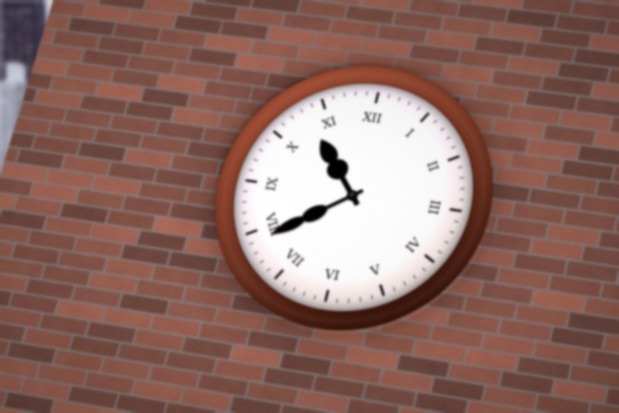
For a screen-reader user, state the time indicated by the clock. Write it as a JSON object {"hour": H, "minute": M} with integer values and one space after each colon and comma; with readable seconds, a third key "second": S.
{"hour": 10, "minute": 39}
